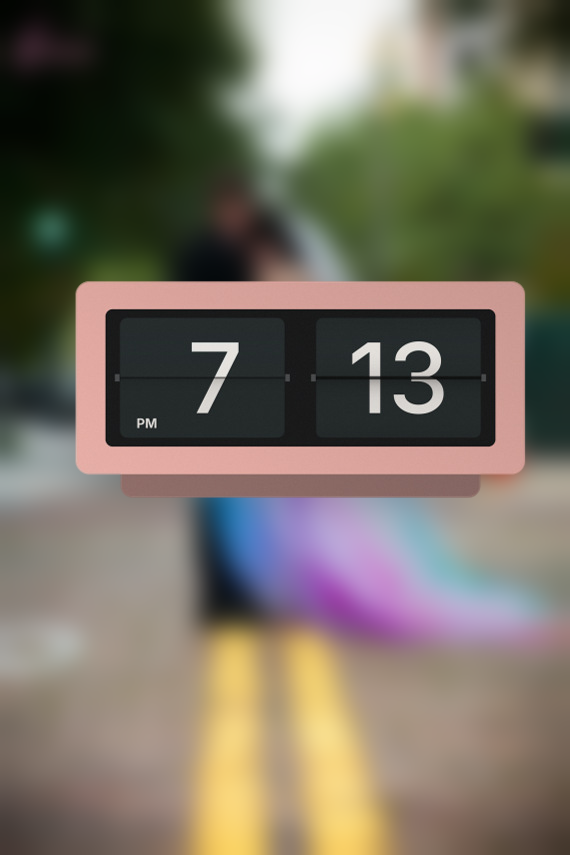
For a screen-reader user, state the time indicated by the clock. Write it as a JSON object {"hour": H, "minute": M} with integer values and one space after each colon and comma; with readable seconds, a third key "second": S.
{"hour": 7, "minute": 13}
